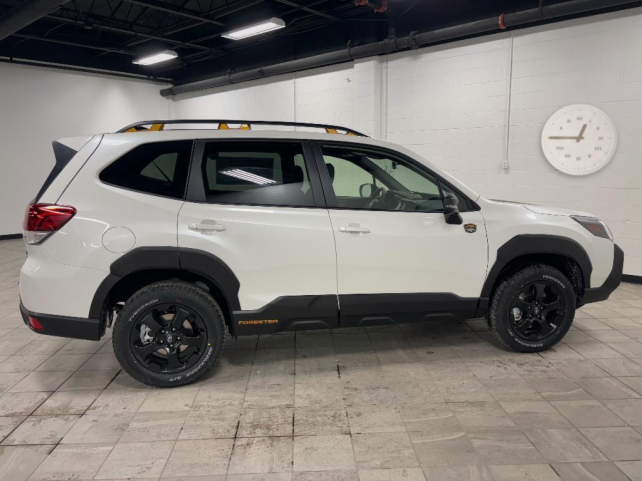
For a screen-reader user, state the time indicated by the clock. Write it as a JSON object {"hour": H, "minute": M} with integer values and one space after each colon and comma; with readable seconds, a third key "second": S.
{"hour": 12, "minute": 45}
